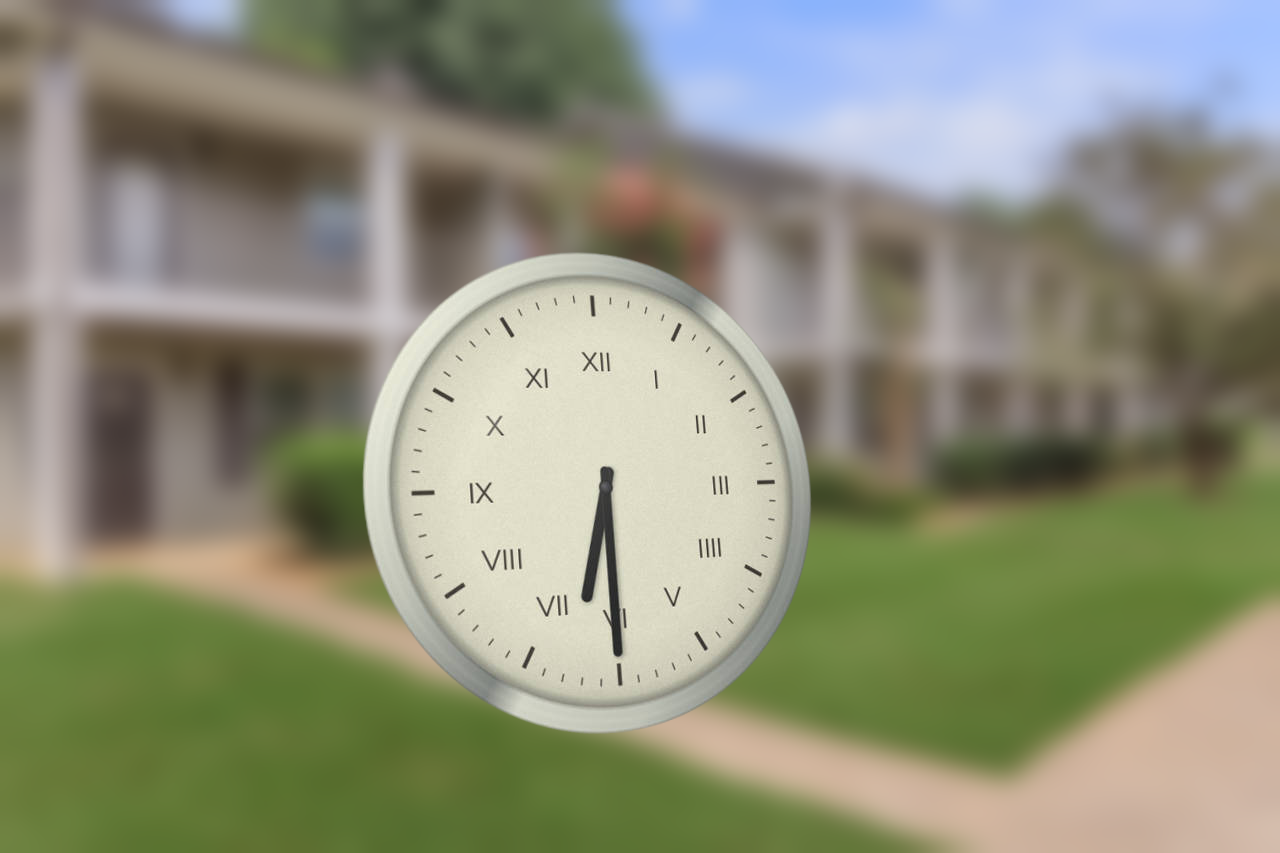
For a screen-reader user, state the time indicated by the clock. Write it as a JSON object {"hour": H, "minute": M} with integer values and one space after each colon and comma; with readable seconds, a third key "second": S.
{"hour": 6, "minute": 30}
